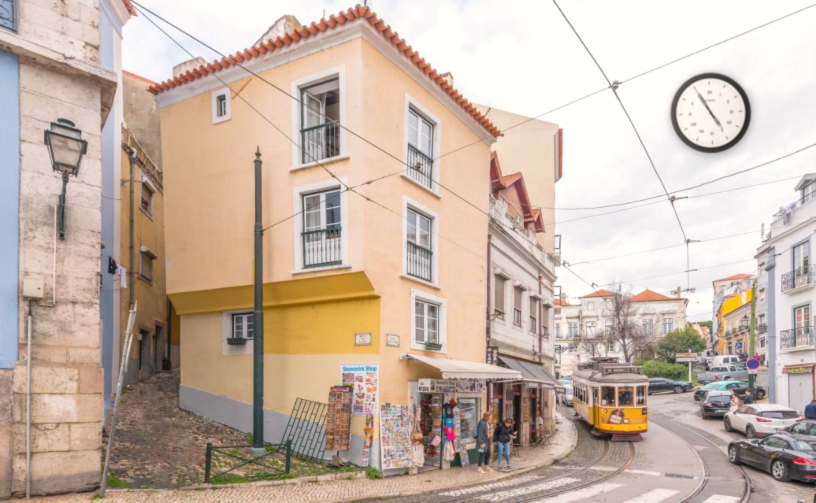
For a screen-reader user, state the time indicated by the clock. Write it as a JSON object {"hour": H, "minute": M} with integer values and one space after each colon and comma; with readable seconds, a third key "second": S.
{"hour": 4, "minute": 55}
